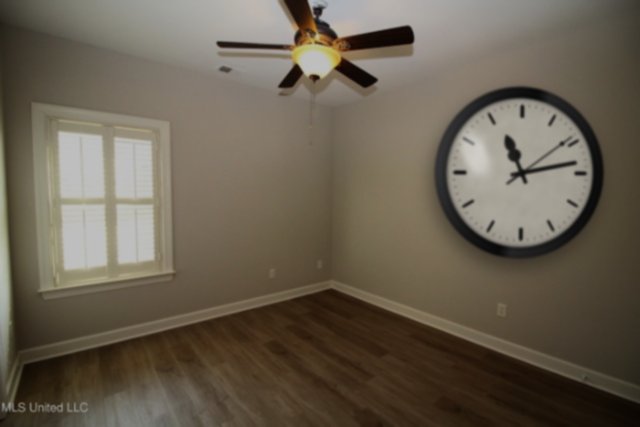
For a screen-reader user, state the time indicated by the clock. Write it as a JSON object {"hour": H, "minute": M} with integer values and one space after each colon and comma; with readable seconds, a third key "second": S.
{"hour": 11, "minute": 13, "second": 9}
